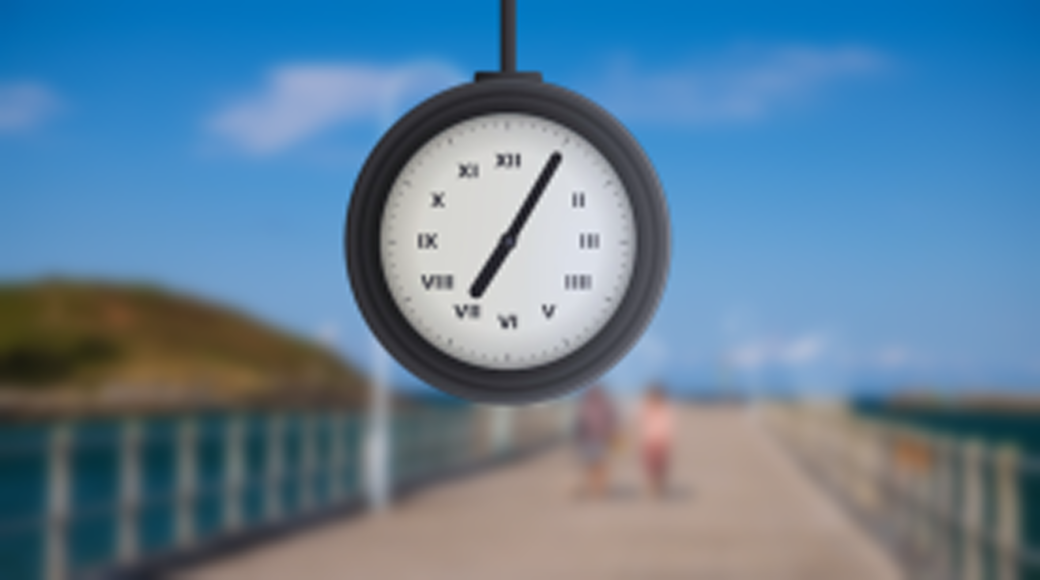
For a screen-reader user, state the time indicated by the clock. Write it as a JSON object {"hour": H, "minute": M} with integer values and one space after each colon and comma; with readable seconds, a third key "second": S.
{"hour": 7, "minute": 5}
